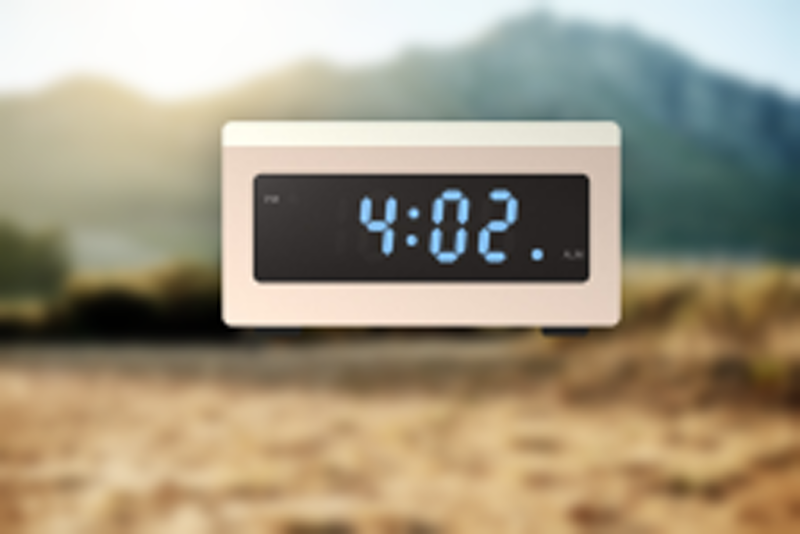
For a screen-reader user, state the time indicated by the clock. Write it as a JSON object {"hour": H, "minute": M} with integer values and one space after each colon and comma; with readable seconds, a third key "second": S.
{"hour": 4, "minute": 2}
